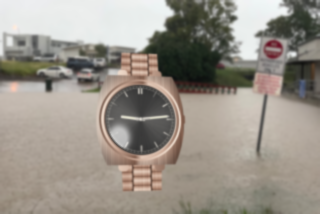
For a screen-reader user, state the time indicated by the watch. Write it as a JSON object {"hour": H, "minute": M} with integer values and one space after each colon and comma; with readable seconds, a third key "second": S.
{"hour": 9, "minute": 14}
